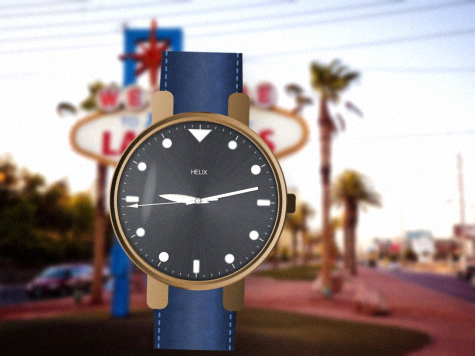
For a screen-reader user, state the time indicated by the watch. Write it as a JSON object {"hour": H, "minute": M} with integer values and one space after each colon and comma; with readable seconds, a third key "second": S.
{"hour": 9, "minute": 12, "second": 44}
